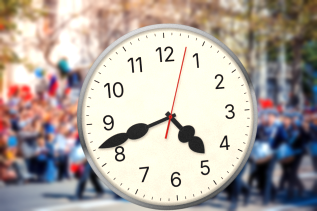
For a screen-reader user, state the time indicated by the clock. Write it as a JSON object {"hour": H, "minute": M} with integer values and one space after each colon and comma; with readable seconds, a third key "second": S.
{"hour": 4, "minute": 42, "second": 3}
